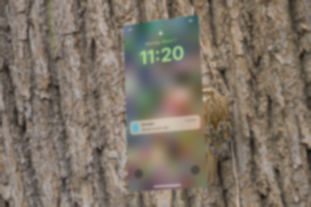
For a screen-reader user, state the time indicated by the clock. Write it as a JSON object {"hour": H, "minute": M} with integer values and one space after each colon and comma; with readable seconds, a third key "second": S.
{"hour": 11, "minute": 20}
